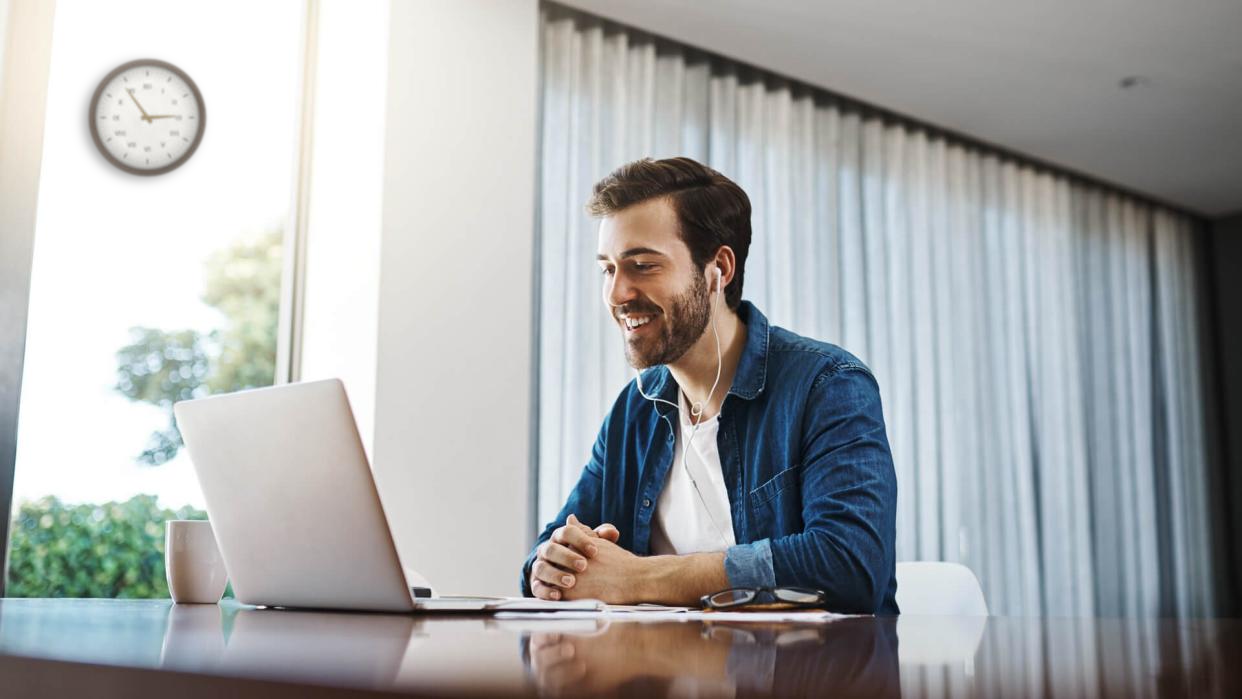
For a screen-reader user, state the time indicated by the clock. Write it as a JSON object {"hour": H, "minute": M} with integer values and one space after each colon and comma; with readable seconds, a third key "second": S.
{"hour": 2, "minute": 54}
